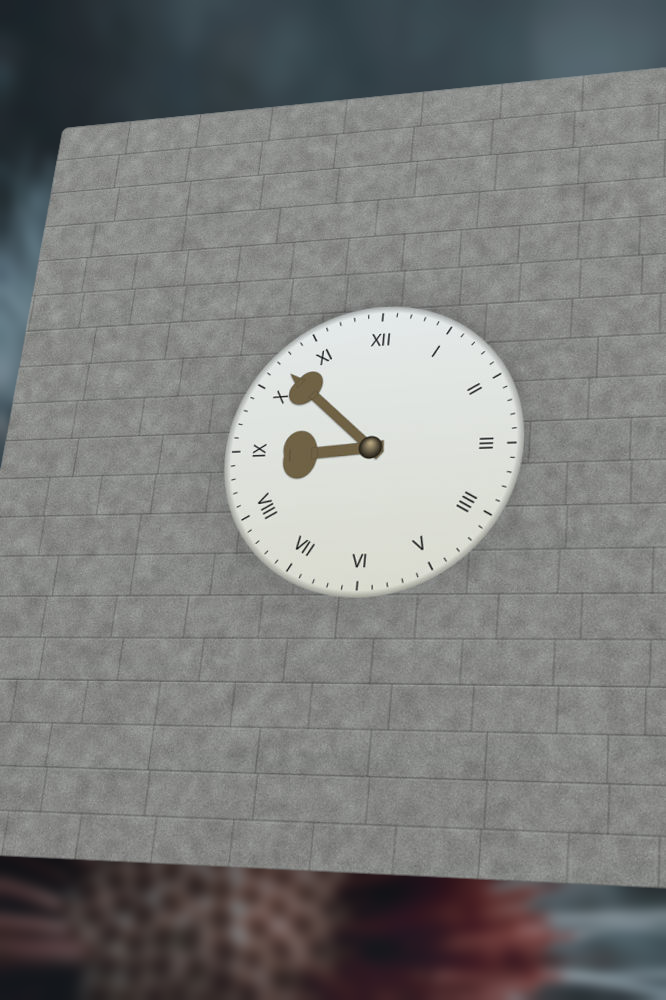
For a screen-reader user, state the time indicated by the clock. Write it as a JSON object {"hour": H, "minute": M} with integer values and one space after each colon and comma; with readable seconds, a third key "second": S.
{"hour": 8, "minute": 52}
